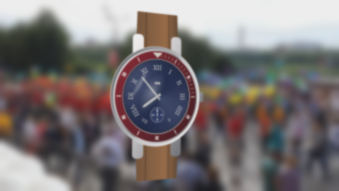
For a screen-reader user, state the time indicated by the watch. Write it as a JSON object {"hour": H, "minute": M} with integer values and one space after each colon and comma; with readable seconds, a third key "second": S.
{"hour": 7, "minute": 53}
